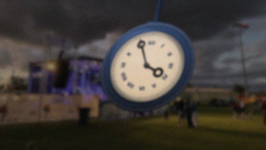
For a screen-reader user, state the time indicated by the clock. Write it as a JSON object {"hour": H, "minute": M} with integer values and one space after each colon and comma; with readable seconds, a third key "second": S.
{"hour": 3, "minute": 56}
